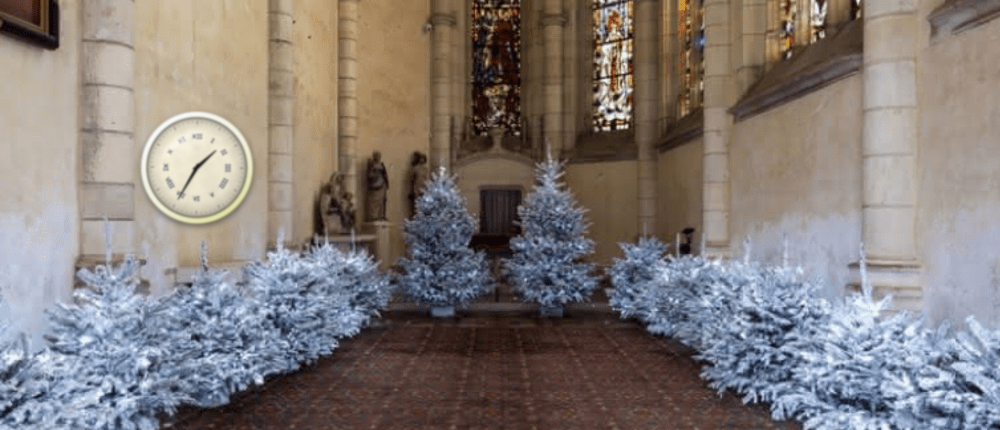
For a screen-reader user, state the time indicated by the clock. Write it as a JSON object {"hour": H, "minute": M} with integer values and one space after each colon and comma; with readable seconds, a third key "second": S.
{"hour": 1, "minute": 35}
